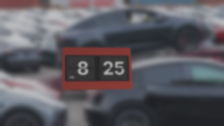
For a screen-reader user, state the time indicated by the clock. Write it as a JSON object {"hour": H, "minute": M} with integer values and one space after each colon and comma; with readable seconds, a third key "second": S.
{"hour": 8, "minute": 25}
